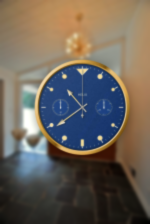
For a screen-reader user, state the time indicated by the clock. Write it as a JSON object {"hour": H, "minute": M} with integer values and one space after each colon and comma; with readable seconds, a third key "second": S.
{"hour": 10, "minute": 39}
